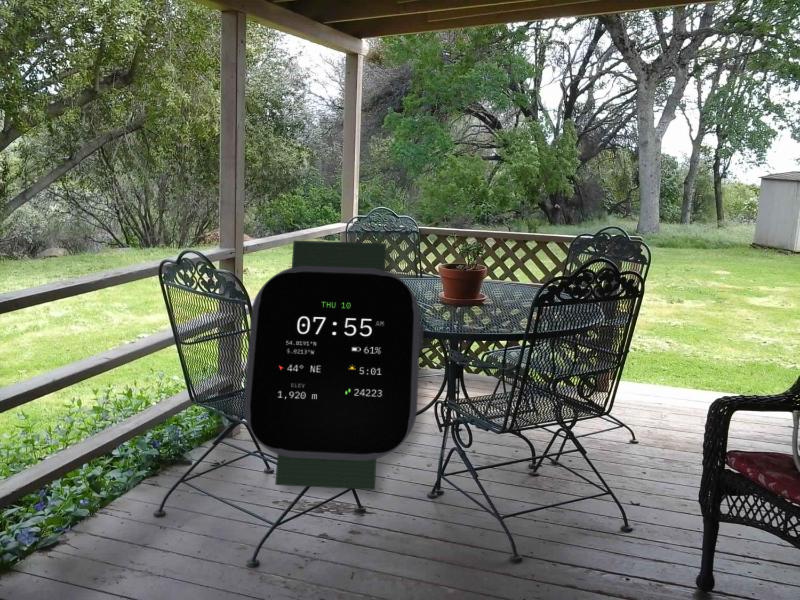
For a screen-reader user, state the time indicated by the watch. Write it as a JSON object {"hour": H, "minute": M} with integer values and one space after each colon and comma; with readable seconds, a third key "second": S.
{"hour": 7, "minute": 55}
